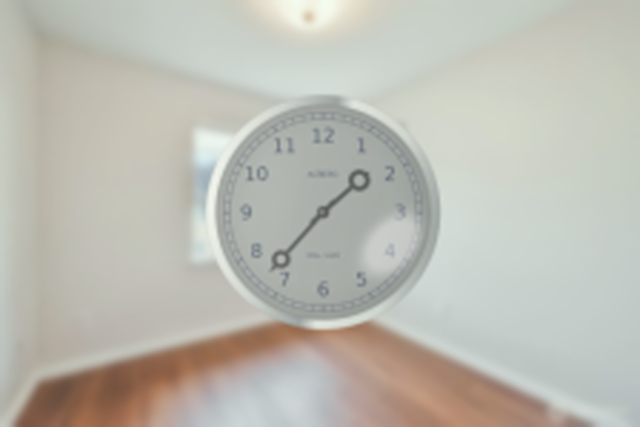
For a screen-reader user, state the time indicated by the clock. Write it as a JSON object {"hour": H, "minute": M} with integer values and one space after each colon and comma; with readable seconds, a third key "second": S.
{"hour": 1, "minute": 37}
